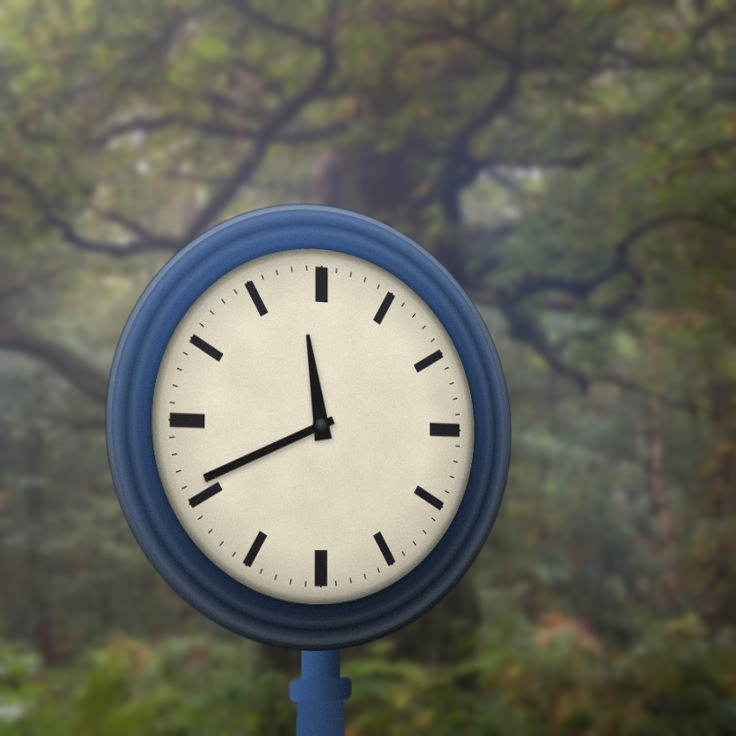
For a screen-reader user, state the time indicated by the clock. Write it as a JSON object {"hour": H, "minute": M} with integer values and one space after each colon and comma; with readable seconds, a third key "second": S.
{"hour": 11, "minute": 41}
